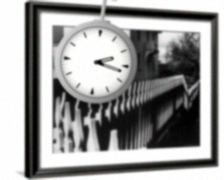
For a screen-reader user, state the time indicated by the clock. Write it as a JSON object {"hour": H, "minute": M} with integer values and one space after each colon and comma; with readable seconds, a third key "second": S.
{"hour": 2, "minute": 17}
